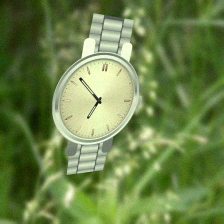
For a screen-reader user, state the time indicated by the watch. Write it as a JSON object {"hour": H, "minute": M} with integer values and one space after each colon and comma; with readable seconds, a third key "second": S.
{"hour": 6, "minute": 52}
